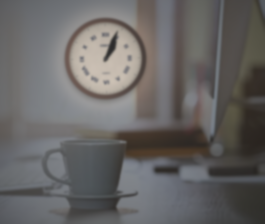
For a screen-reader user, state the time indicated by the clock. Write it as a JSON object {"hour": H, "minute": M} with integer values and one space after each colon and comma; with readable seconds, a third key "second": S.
{"hour": 1, "minute": 4}
